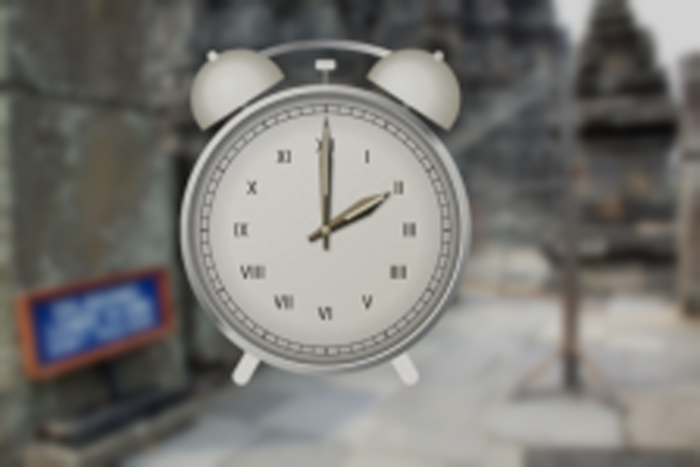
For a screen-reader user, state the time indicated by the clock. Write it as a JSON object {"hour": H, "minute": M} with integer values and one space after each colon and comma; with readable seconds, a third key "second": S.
{"hour": 2, "minute": 0}
